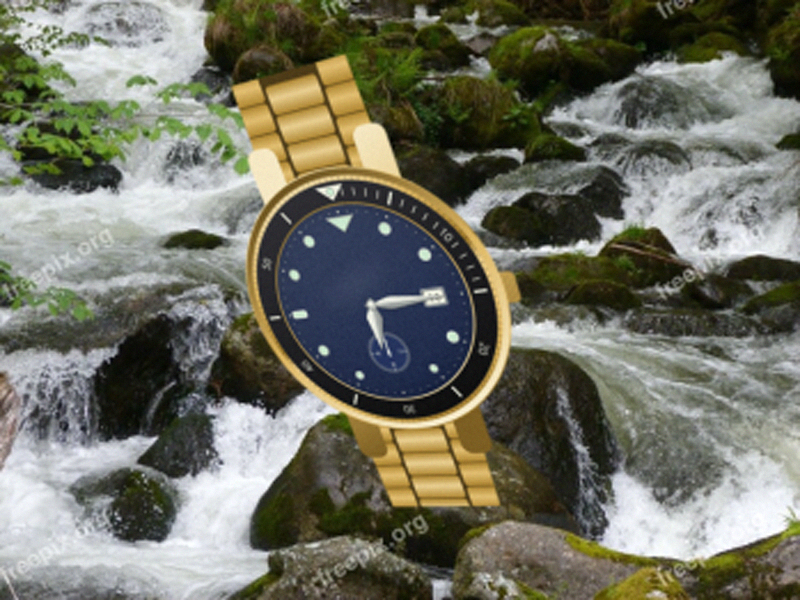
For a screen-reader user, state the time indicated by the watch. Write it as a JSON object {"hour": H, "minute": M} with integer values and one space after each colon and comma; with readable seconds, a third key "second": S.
{"hour": 6, "minute": 15}
